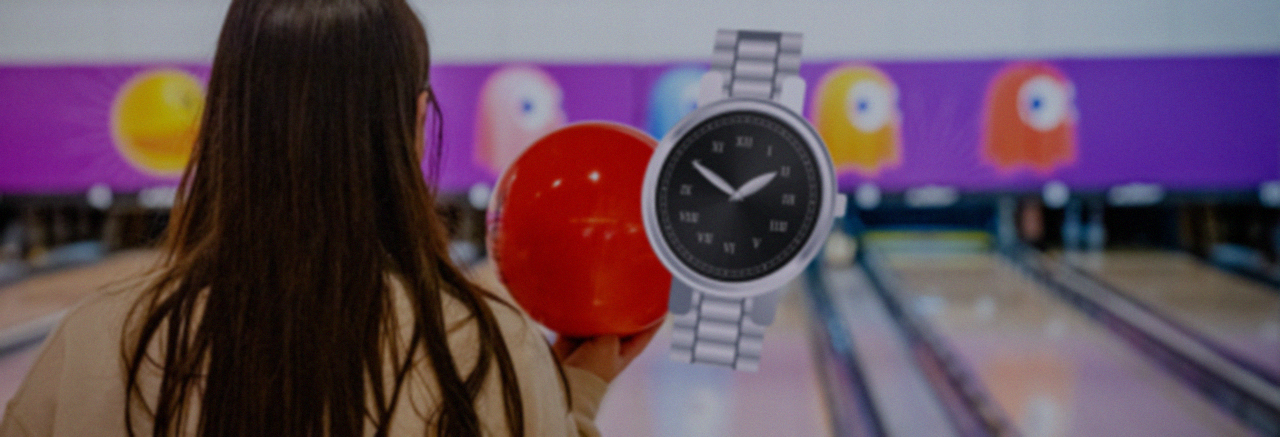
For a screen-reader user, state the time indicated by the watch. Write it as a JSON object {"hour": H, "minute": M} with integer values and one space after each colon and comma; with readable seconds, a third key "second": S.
{"hour": 1, "minute": 50}
